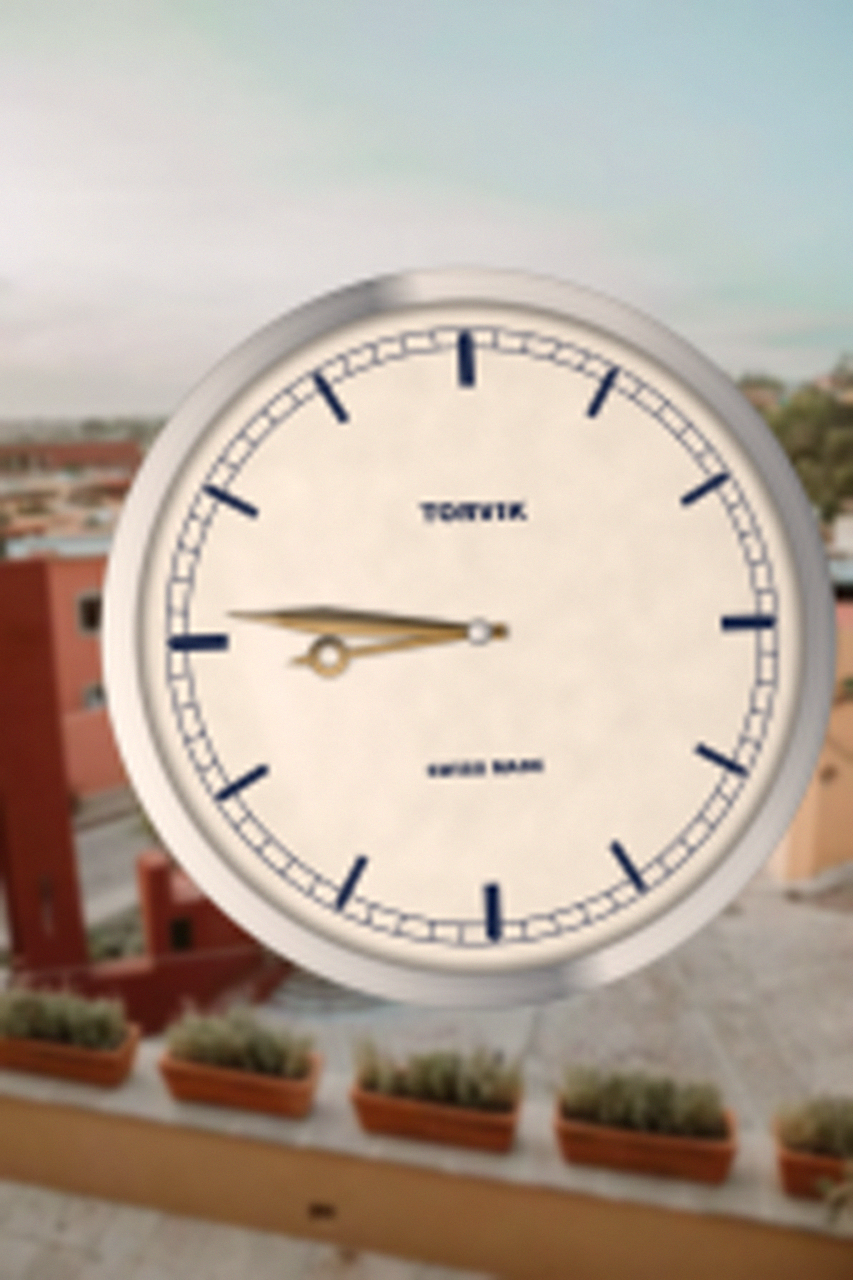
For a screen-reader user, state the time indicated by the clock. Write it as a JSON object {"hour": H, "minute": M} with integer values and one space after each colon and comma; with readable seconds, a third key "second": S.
{"hour": 8, "minute": 46}
